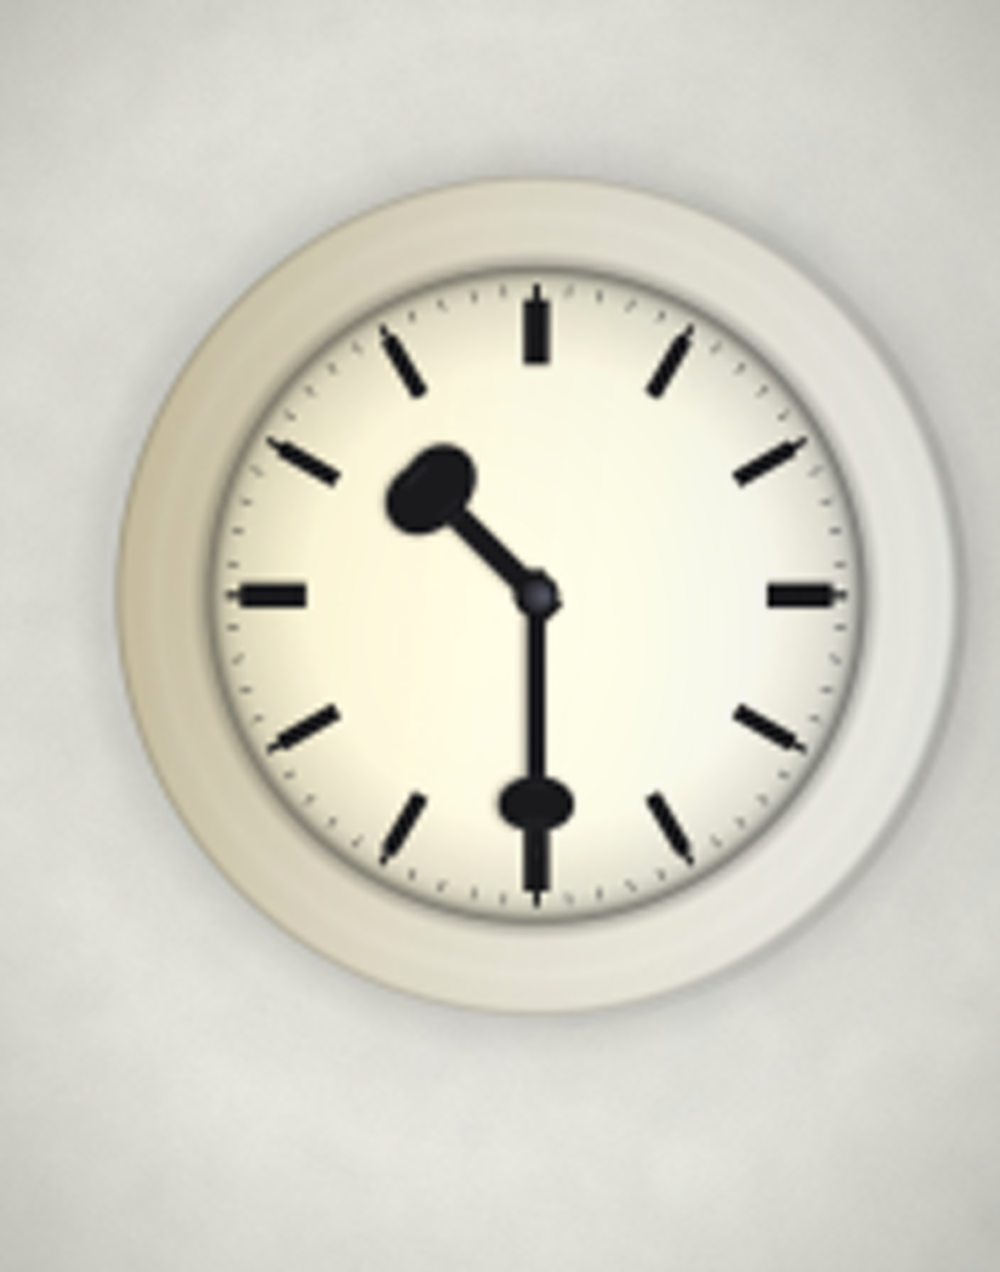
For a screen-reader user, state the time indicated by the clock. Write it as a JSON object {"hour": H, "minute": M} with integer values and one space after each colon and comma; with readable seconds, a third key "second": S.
{"hour": 10, "minute": 30}
